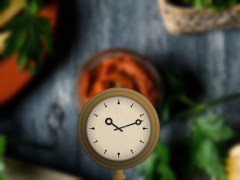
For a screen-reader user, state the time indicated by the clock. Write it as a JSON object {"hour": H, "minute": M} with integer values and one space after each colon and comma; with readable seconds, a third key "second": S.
{"hour": 10, "minute": 12}
